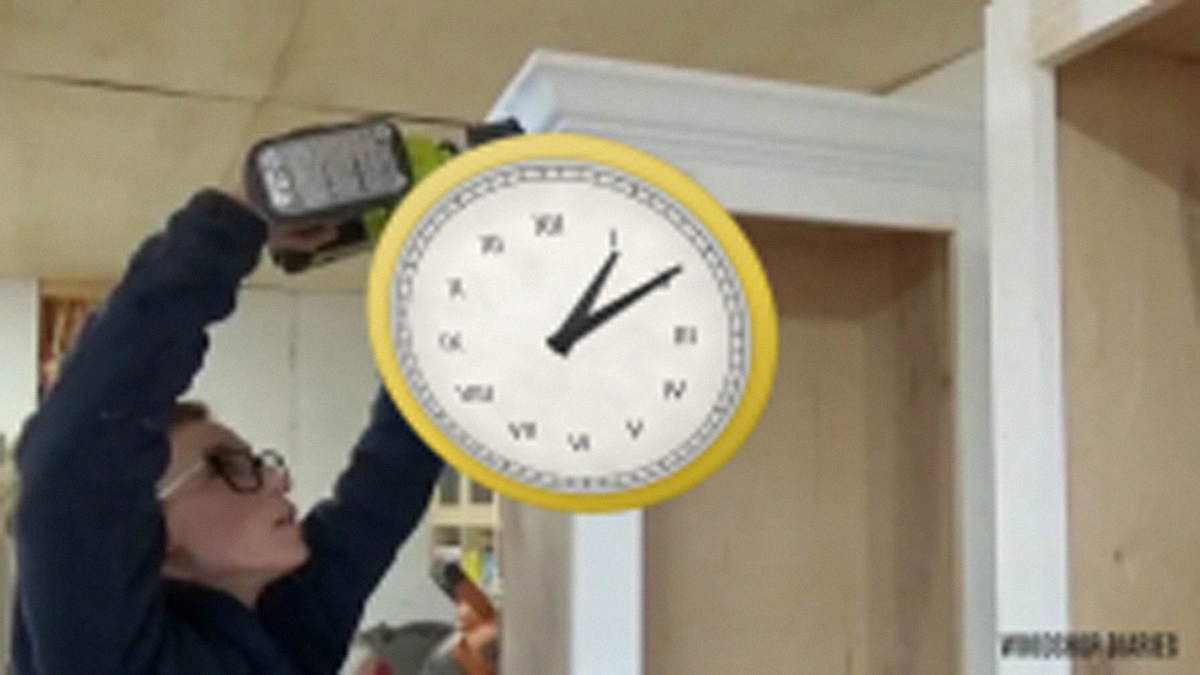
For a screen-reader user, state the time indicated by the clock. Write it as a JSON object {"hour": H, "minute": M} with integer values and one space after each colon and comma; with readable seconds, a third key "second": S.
{"hour": 1, "minute": 10}
